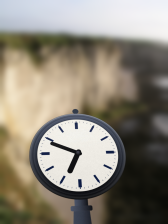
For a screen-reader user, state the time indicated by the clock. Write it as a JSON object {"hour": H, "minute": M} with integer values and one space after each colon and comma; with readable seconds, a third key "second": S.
{"hour": 6, "minute": 49}
